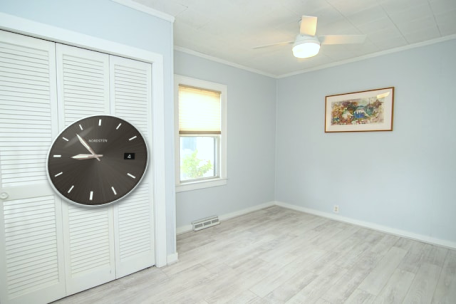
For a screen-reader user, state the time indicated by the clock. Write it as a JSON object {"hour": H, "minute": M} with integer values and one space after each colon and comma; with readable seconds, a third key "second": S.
{"hour": 8, "minute": 53}
